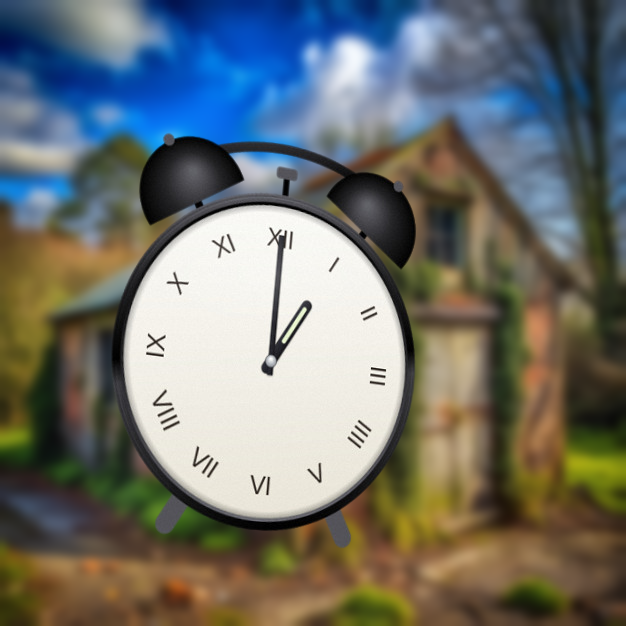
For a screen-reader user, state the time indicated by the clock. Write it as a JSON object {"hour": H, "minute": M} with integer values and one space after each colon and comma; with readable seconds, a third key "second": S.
{"hour": 1, "minute": 0}
